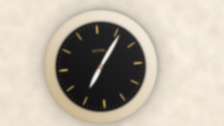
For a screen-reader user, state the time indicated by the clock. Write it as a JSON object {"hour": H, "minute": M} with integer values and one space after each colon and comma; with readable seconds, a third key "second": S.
{"hour": 7, "minute": 6}
